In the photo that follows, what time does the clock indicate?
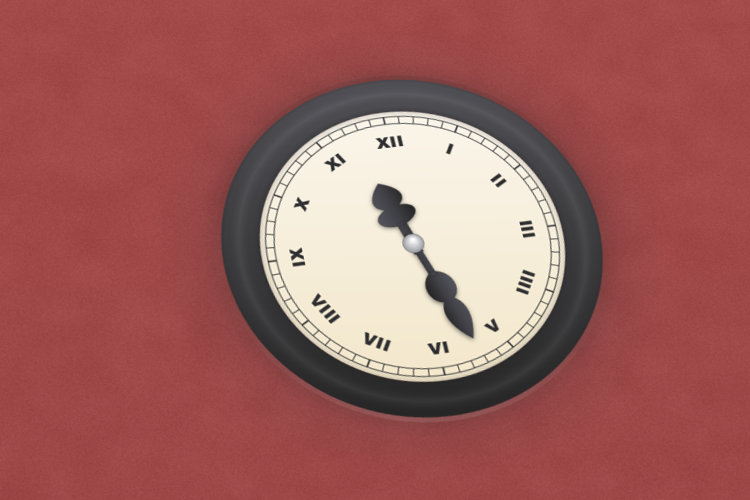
11:27
